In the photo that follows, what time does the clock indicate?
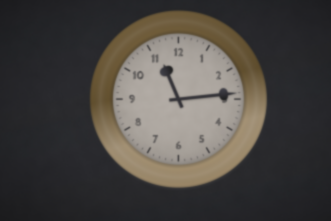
11:14
